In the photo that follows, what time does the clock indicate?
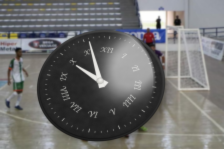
9:56
